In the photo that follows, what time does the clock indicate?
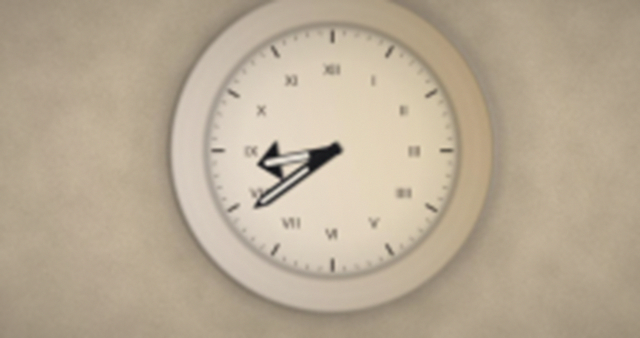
8:39
